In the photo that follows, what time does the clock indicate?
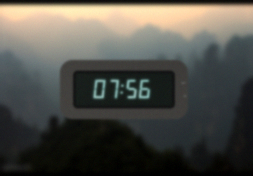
7:56
